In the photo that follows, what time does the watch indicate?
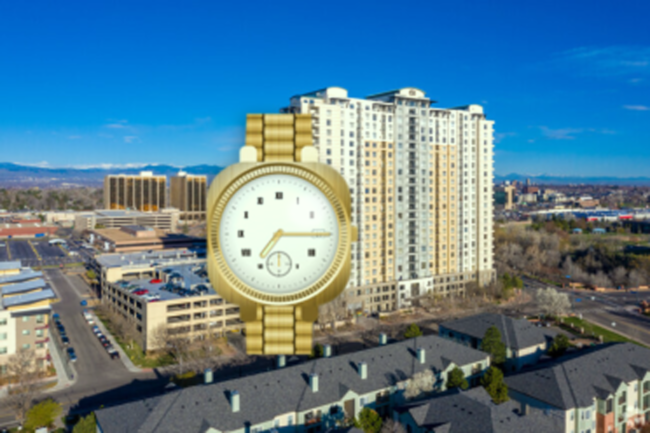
7:15
